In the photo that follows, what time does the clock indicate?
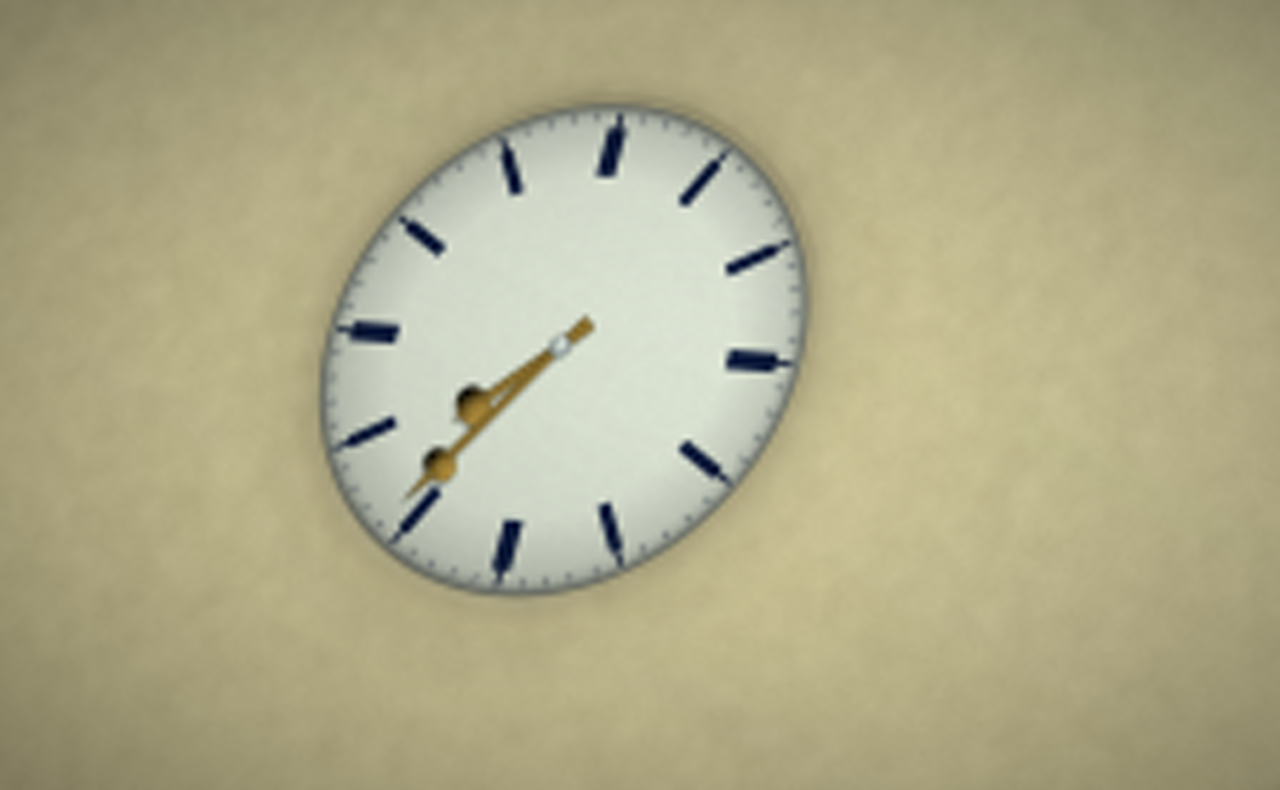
7:36
